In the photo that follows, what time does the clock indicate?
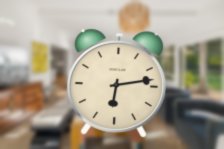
6:13
